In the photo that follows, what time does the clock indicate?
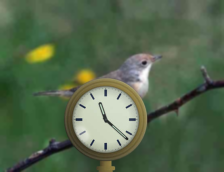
11:22
